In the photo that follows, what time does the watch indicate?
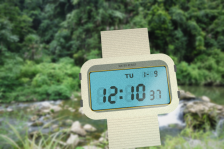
12:10:37
